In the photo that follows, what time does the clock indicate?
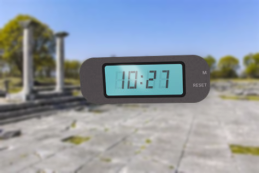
10:27
